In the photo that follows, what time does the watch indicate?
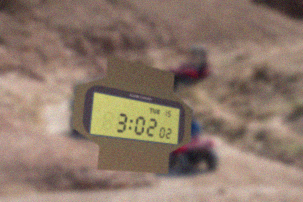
3:02:02
